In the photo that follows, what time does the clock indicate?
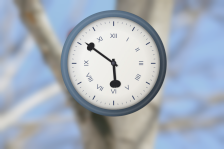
5:51
